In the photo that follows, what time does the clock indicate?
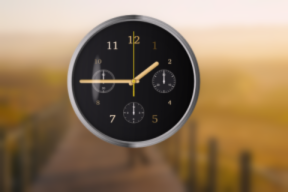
1:45
